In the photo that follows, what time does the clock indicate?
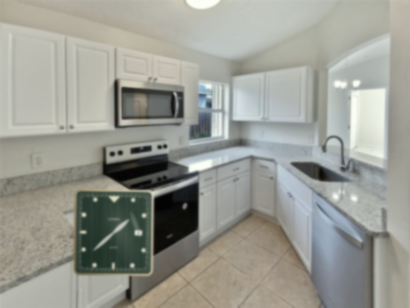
1:38
